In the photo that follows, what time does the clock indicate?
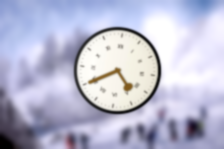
4:40
